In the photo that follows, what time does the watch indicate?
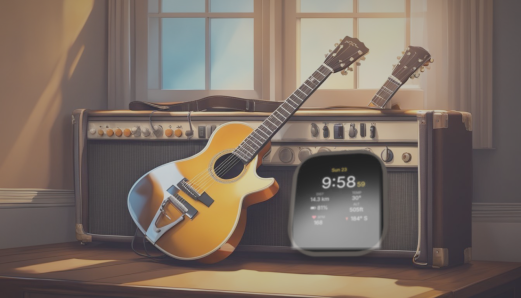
9:58
